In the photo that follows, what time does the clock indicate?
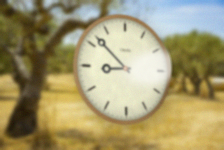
8:52
